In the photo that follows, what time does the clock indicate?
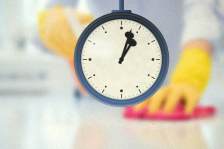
1:03
